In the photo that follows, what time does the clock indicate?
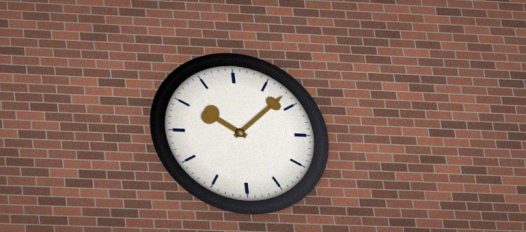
10:08
